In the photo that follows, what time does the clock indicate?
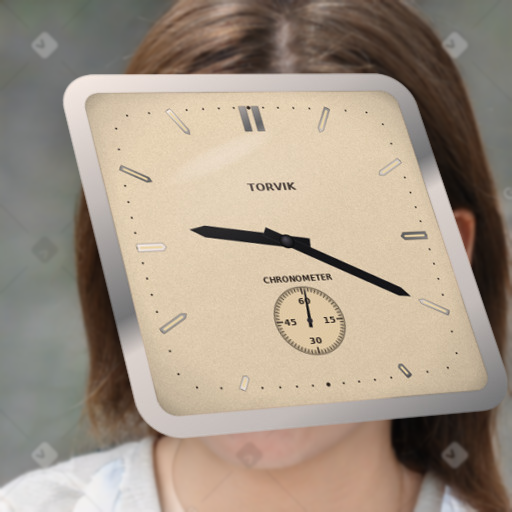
9:20:01
